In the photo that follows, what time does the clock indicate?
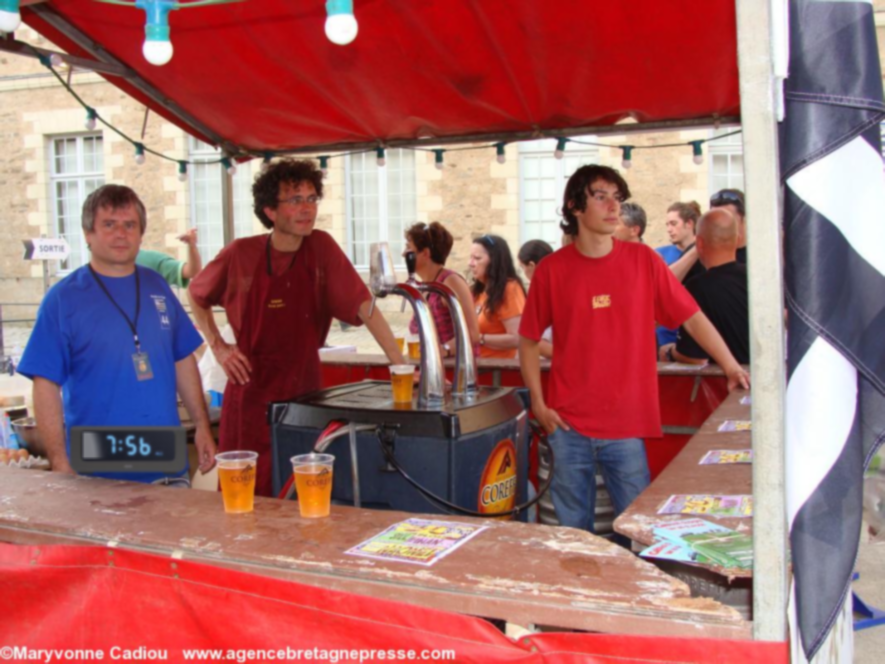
7:56
